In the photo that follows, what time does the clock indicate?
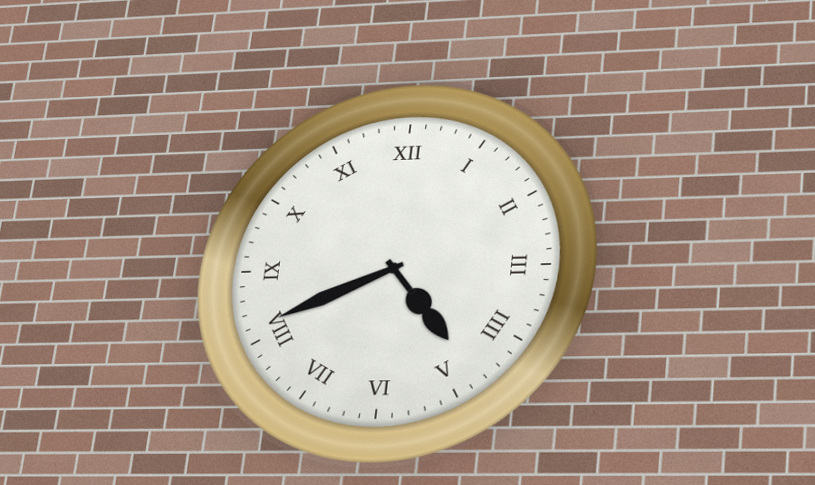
4:41
